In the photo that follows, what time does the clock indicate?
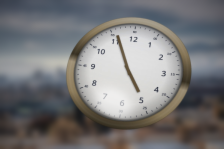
4:56
